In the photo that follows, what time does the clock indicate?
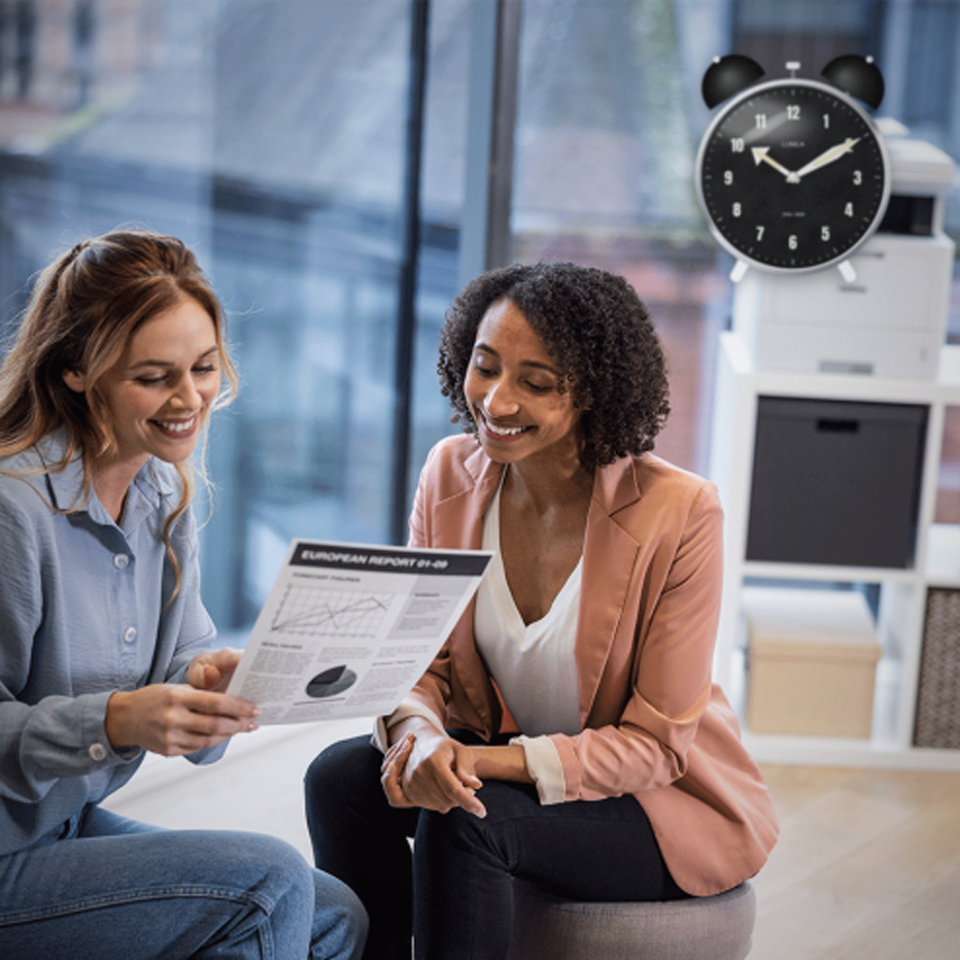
10:10
